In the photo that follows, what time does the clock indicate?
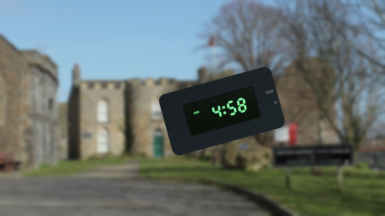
4:58
